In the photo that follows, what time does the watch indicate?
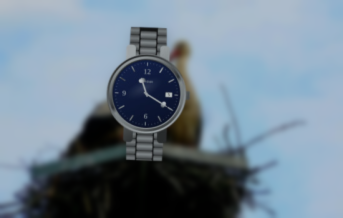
11:20
